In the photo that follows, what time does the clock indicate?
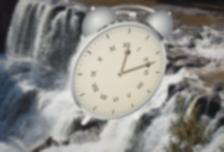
12:12
